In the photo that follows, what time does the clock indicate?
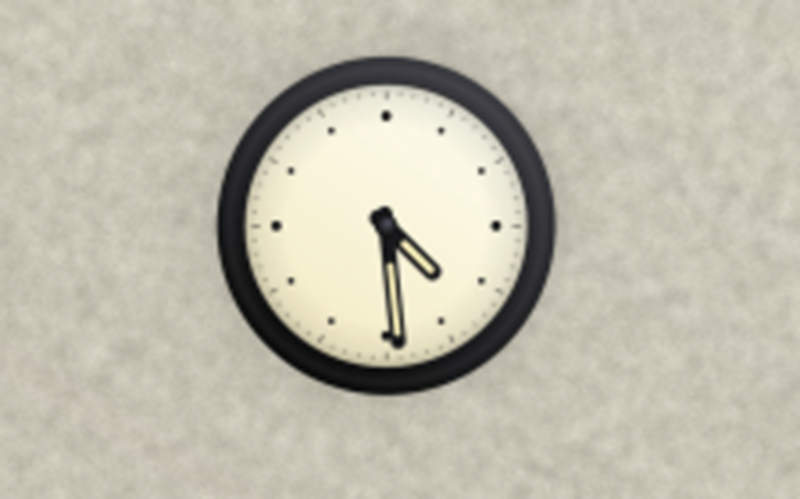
4:29
